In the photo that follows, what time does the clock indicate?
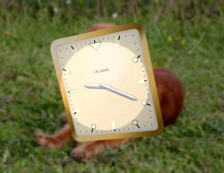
9:20
